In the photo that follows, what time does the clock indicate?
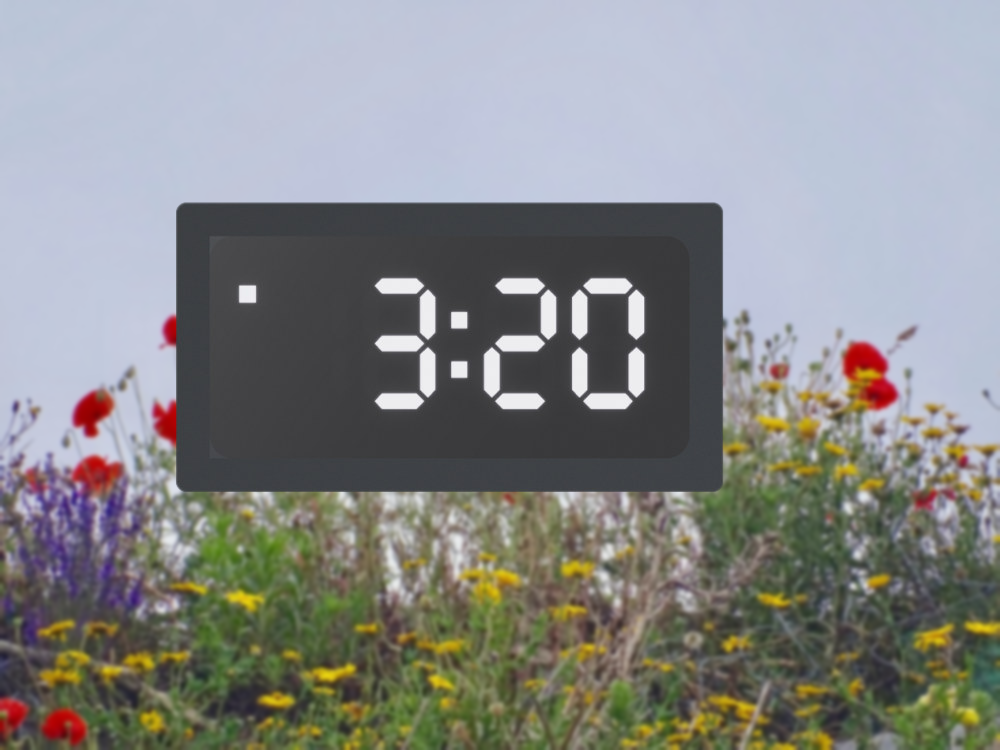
3:20
